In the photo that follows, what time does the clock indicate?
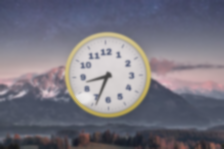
8:34
